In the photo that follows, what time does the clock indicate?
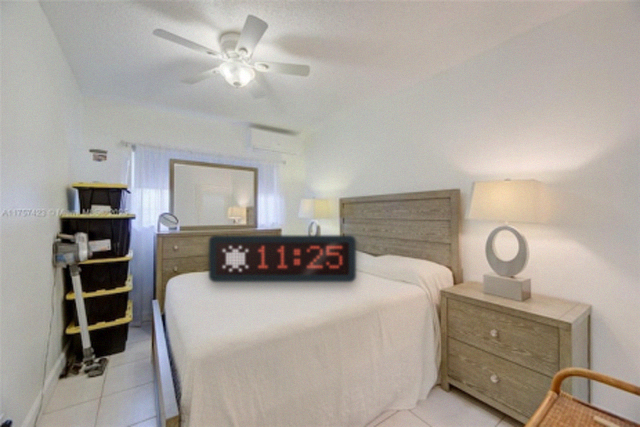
11:25
